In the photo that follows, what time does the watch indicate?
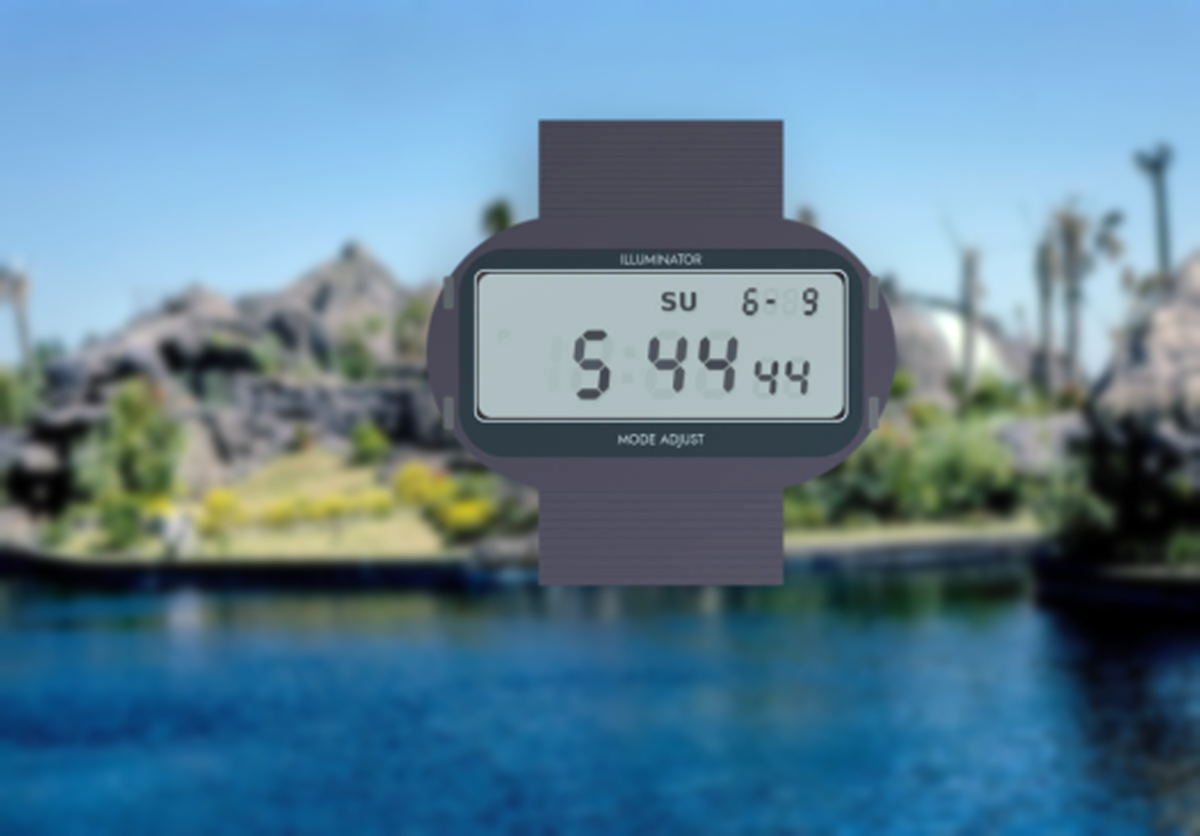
5:44:44
